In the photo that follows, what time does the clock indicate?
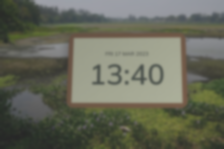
13:40
